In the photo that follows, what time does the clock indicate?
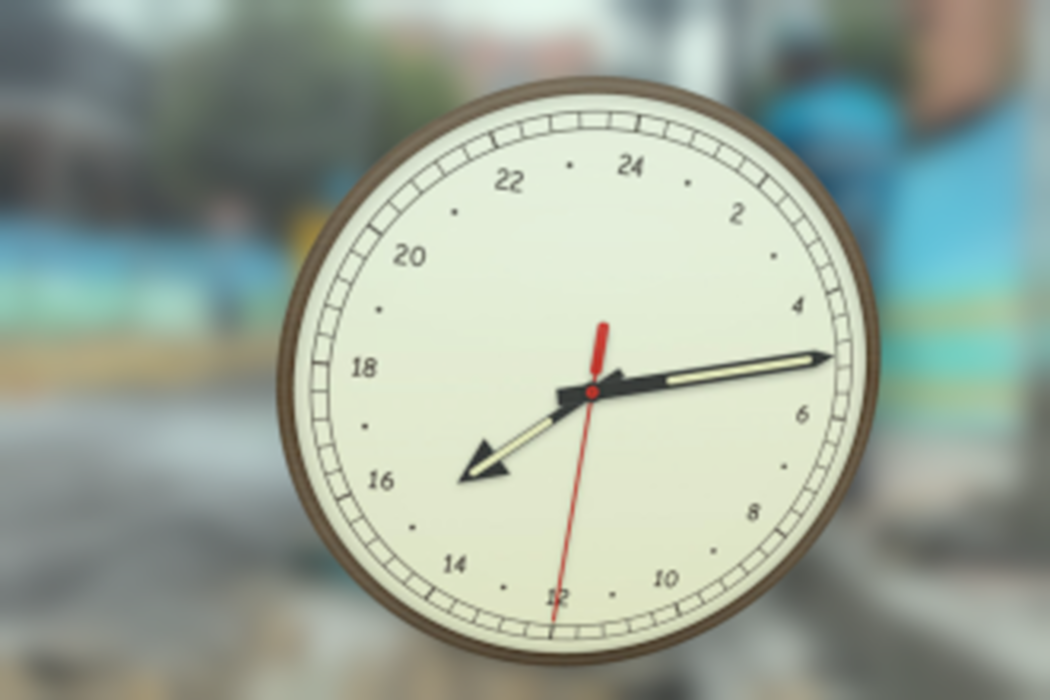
15:12:30
